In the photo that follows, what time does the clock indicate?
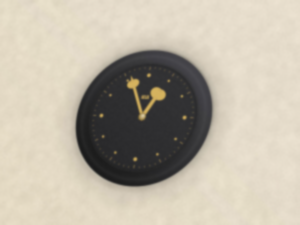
12:56
